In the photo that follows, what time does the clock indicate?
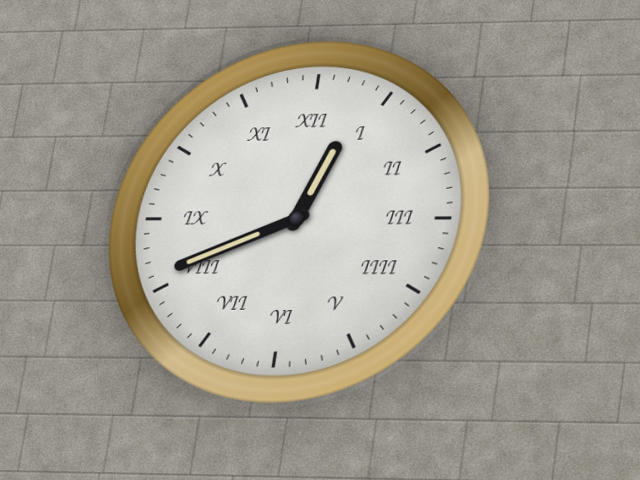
12:41
